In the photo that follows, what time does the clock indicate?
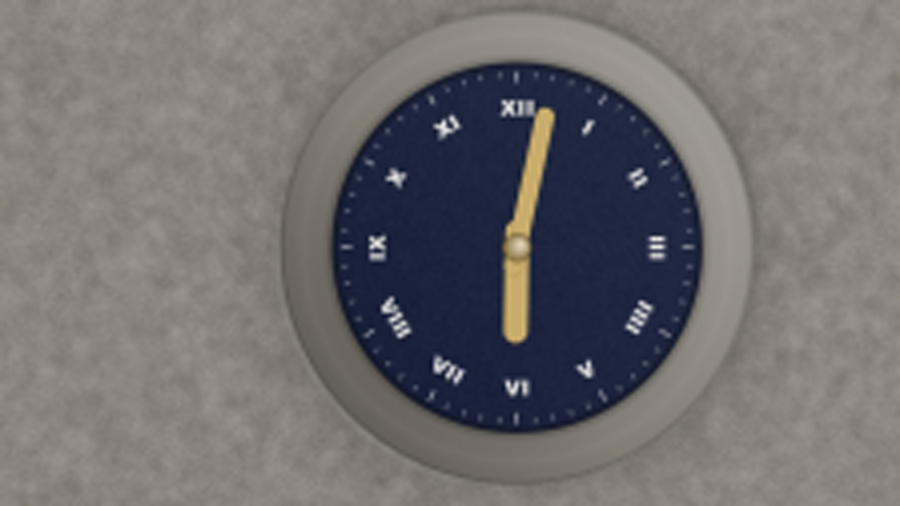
6:02
